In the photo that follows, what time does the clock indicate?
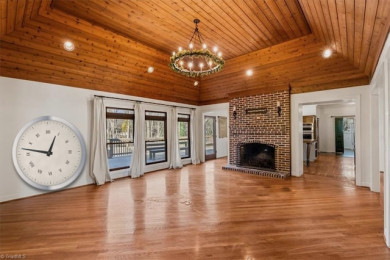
12:47
